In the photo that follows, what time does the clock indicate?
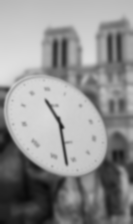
11:32
